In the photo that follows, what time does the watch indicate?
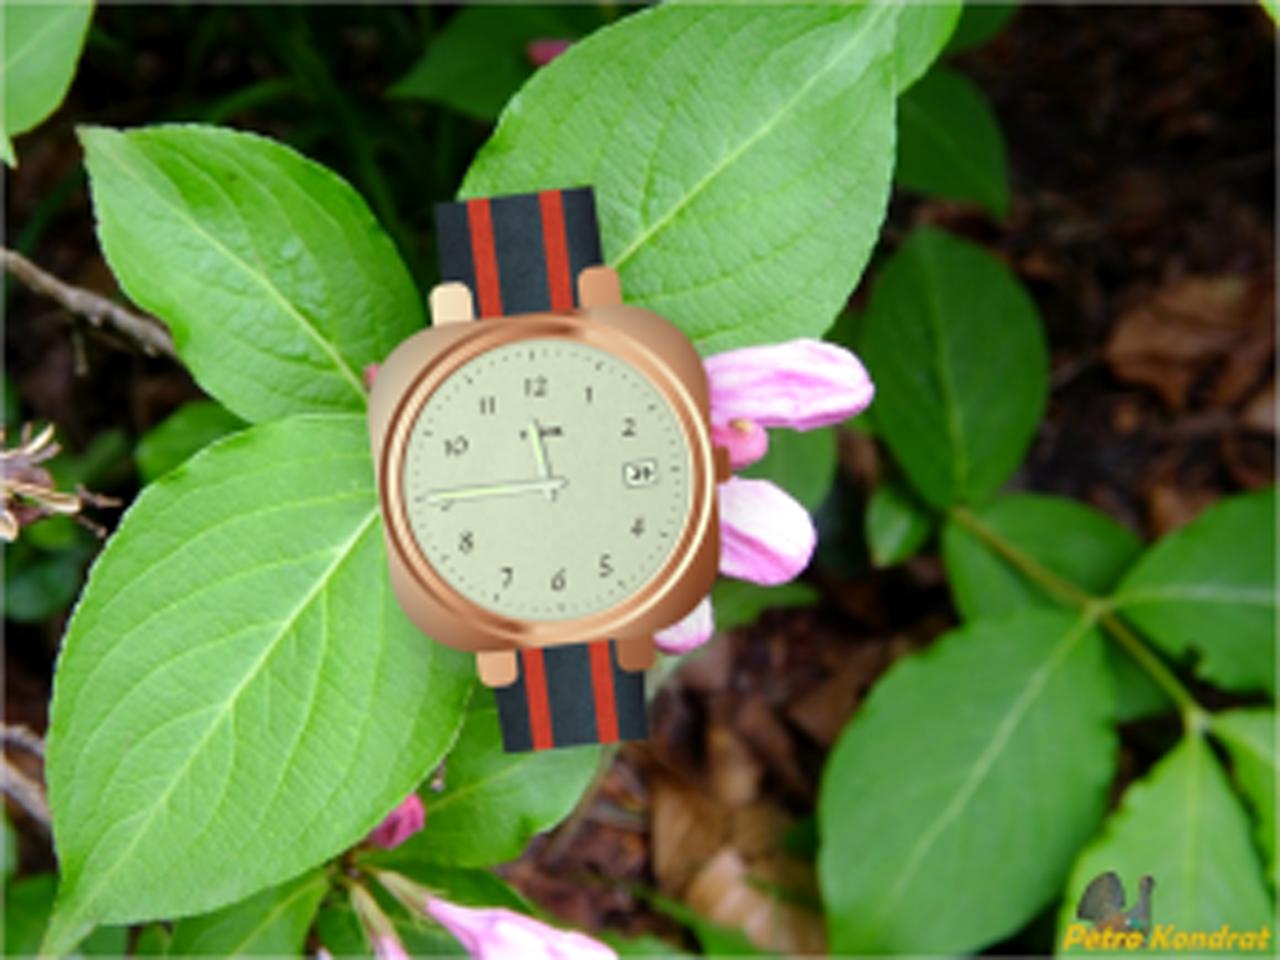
11:45
